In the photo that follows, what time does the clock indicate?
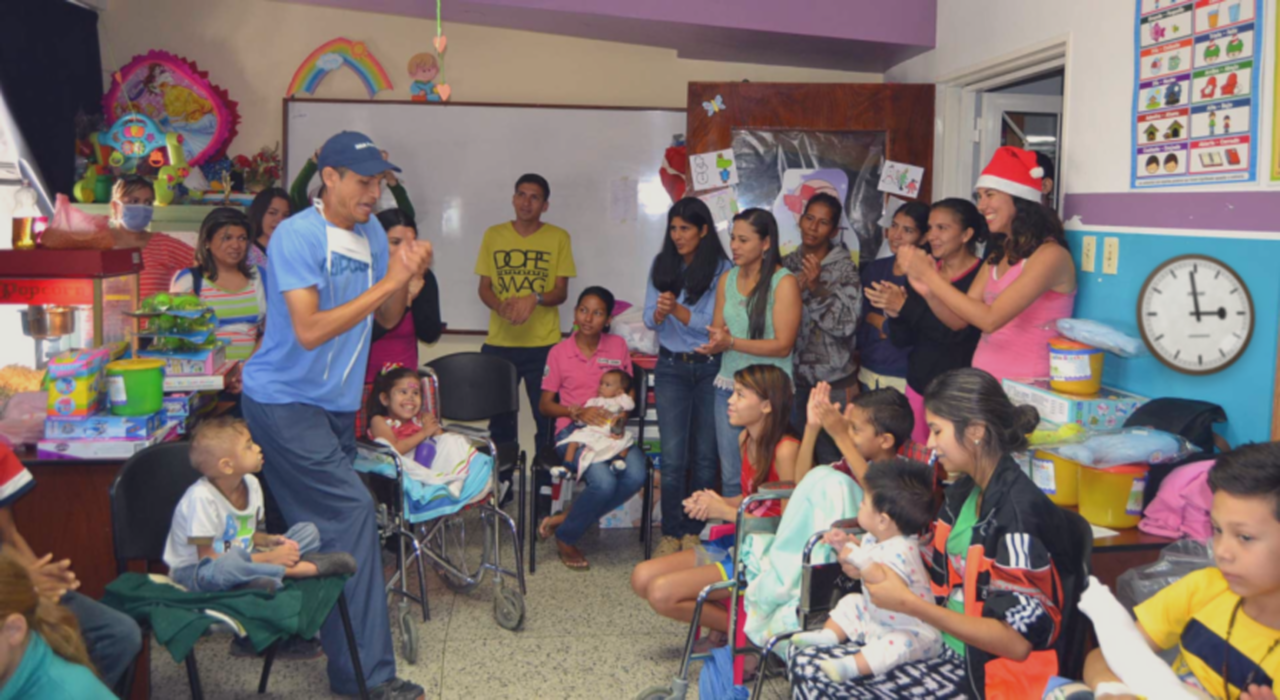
2:59
